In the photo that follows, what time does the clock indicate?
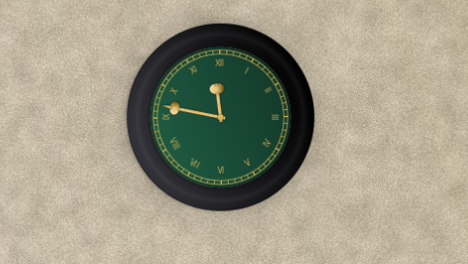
11:47
